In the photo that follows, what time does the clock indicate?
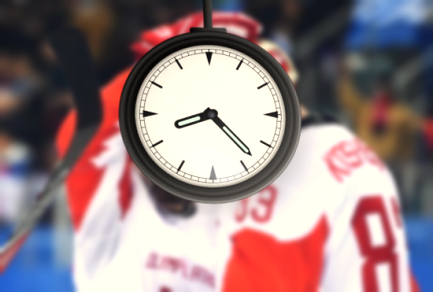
8:23
